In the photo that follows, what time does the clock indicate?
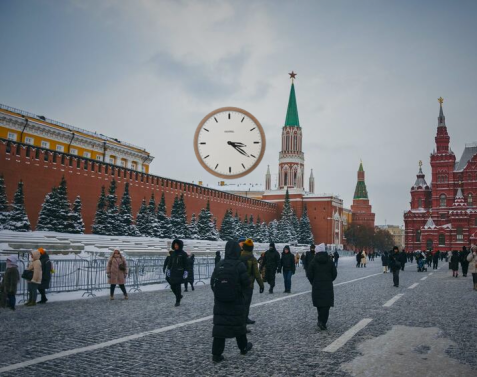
3:21
